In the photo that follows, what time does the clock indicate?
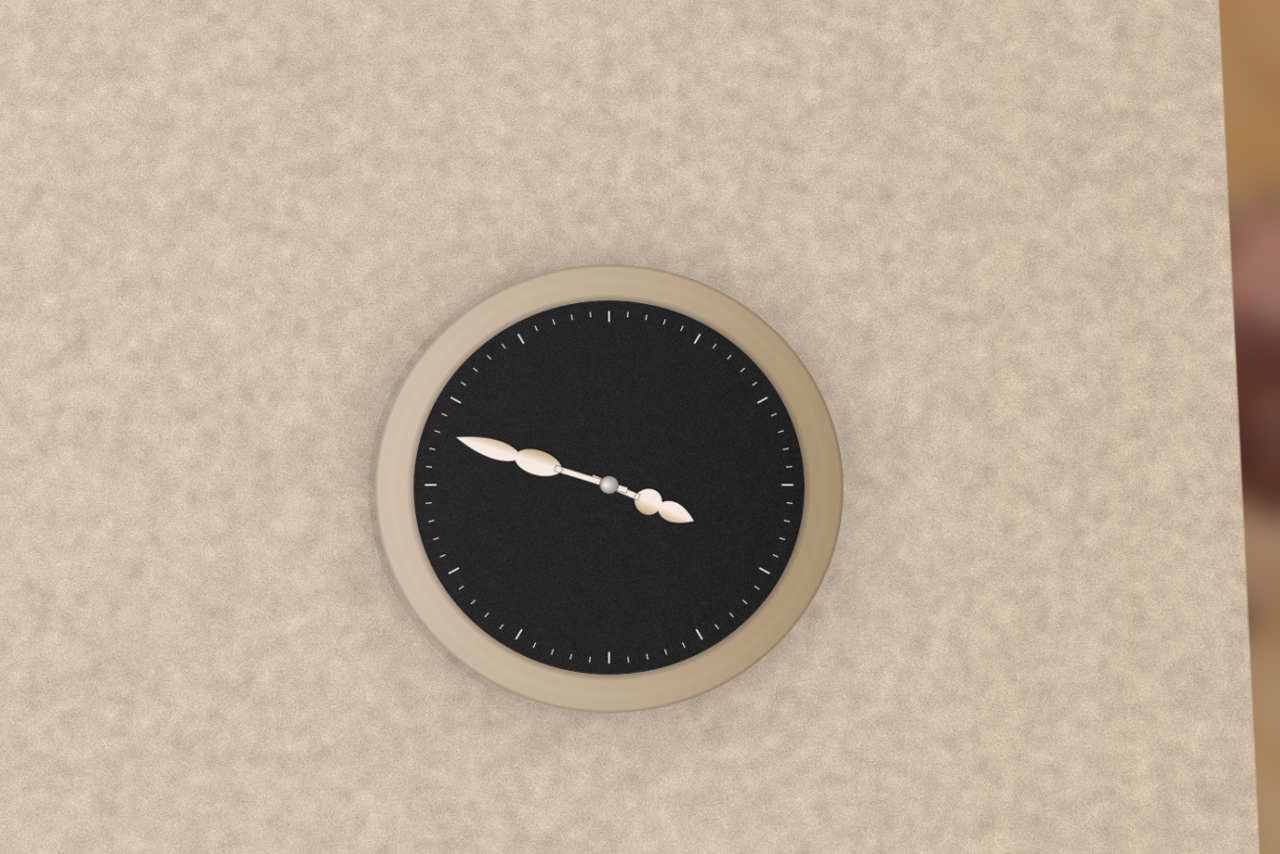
3:48
